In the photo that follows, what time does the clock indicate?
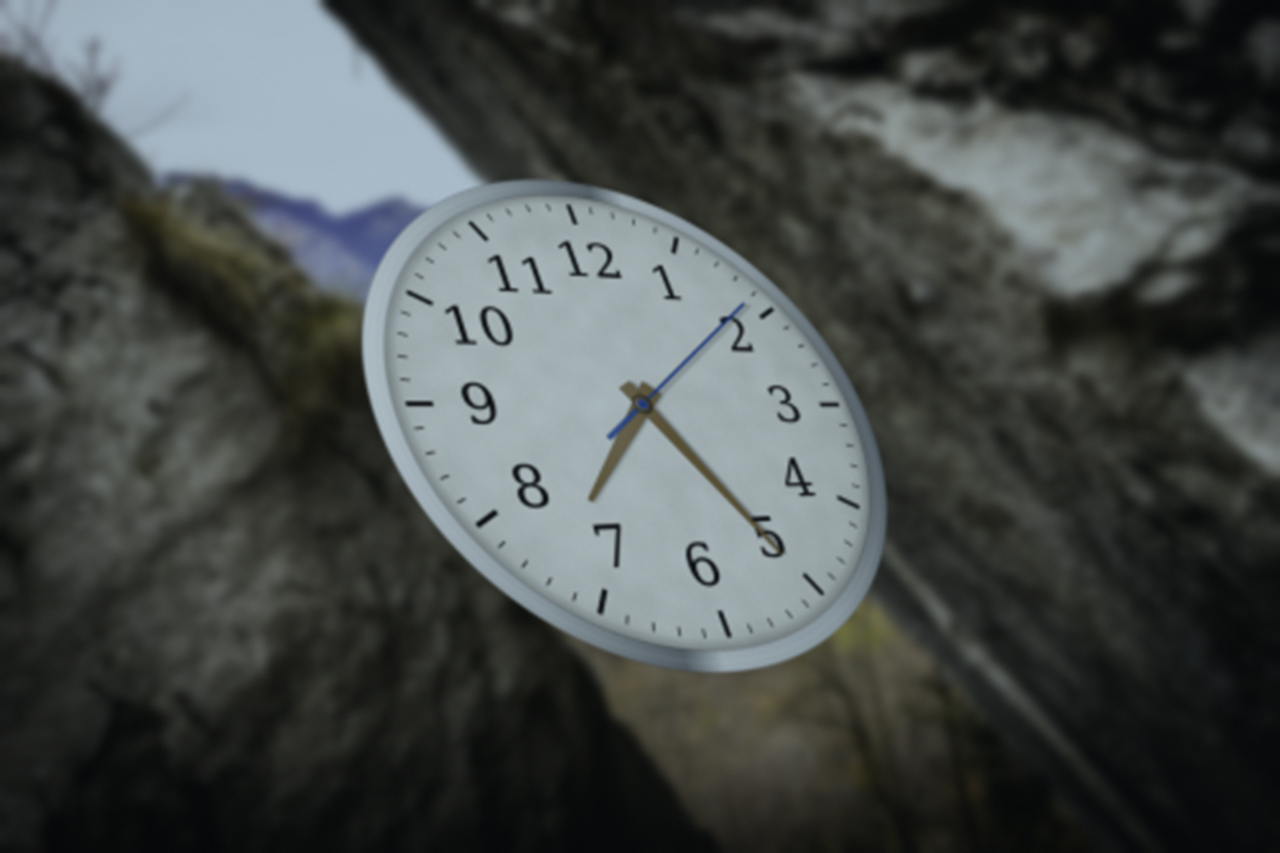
7:25:09
